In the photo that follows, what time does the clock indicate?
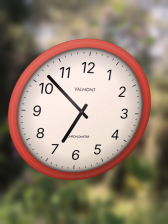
6:52
